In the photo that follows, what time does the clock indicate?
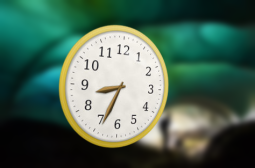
8:34
